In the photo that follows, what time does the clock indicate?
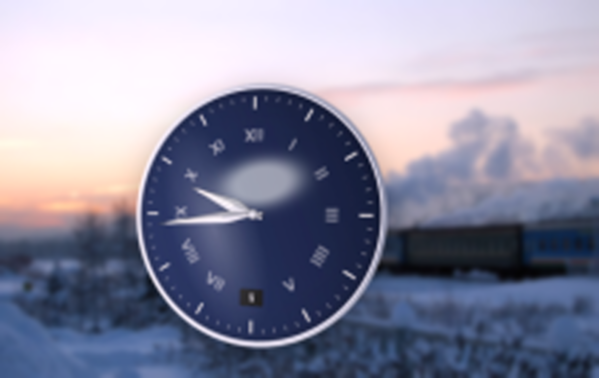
9:44
